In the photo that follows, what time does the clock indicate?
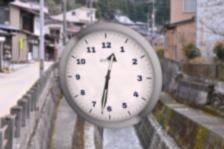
12:32
